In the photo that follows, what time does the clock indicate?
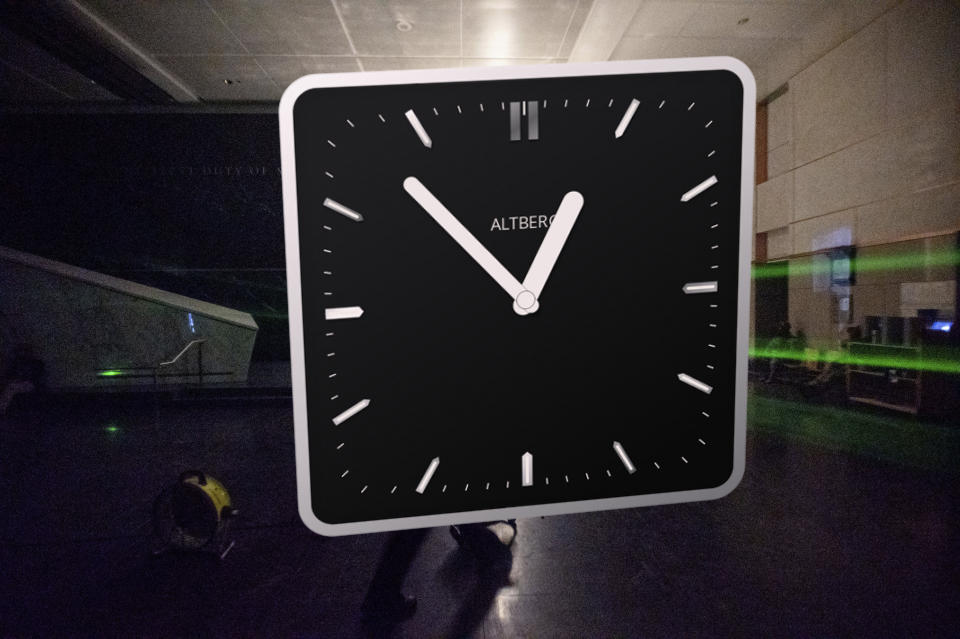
12:53
